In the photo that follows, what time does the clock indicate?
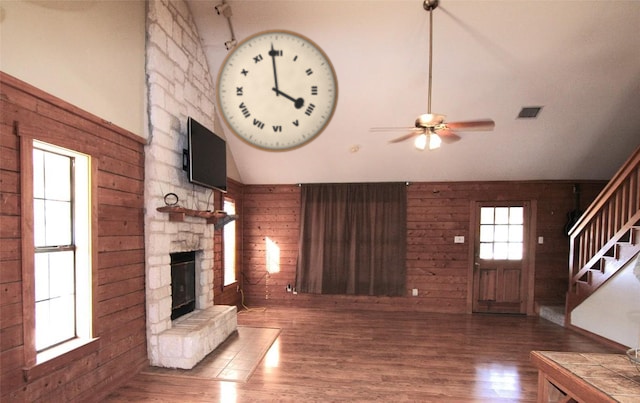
3:59
